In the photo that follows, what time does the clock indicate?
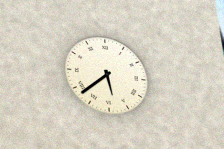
5:38
